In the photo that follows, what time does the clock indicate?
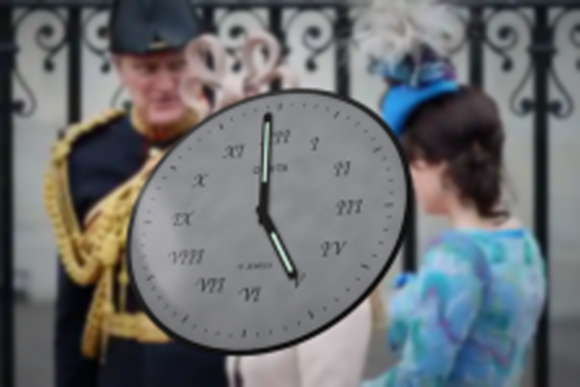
4:59
